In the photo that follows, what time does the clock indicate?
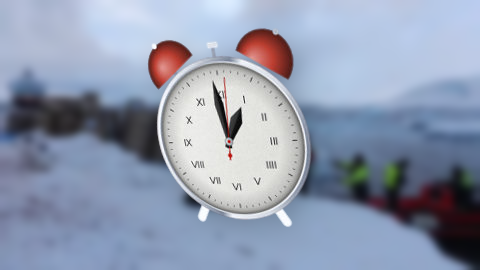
12:59:01
